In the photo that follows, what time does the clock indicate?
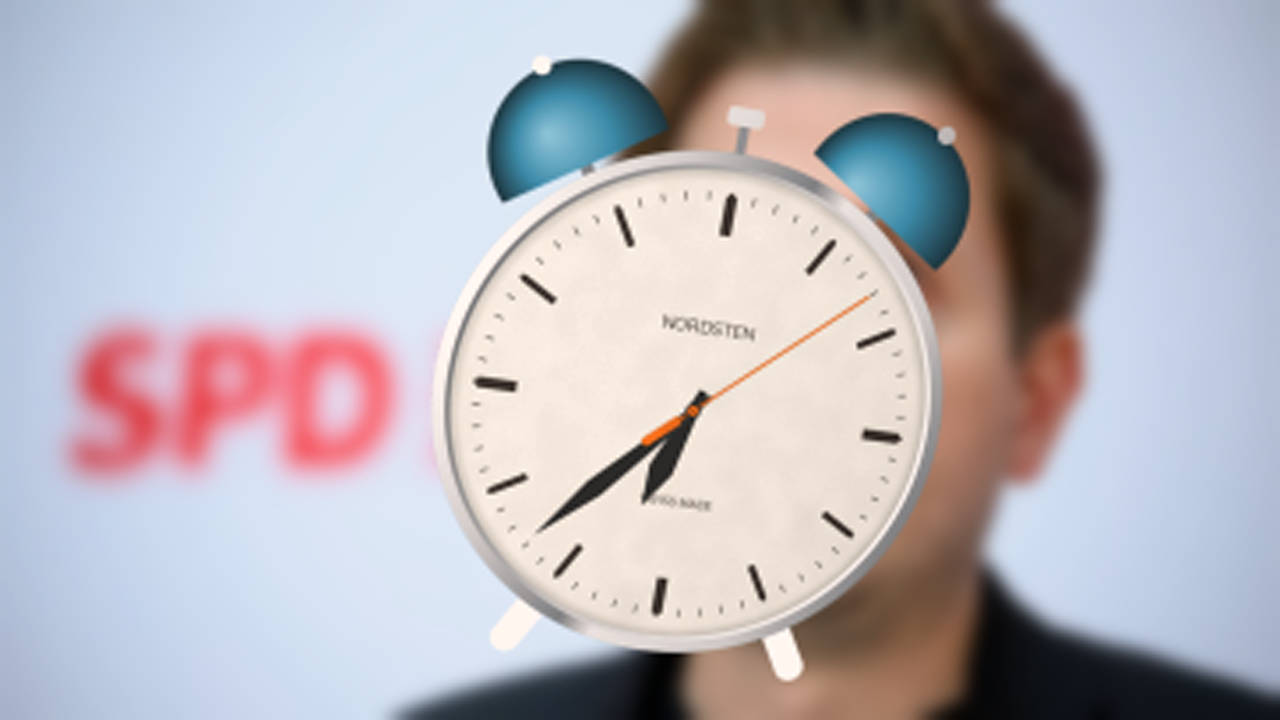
6:37:08
